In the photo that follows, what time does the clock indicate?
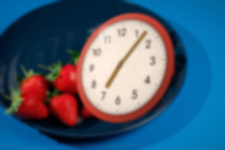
7:07
